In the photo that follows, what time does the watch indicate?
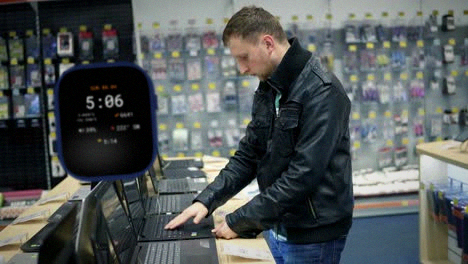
5:06
